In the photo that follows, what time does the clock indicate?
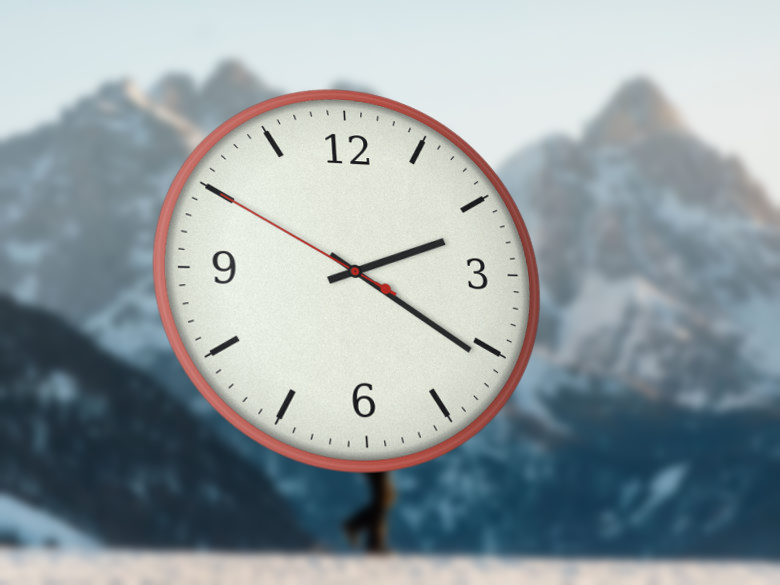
2:20:50
